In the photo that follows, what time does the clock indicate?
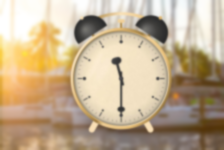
11:30
